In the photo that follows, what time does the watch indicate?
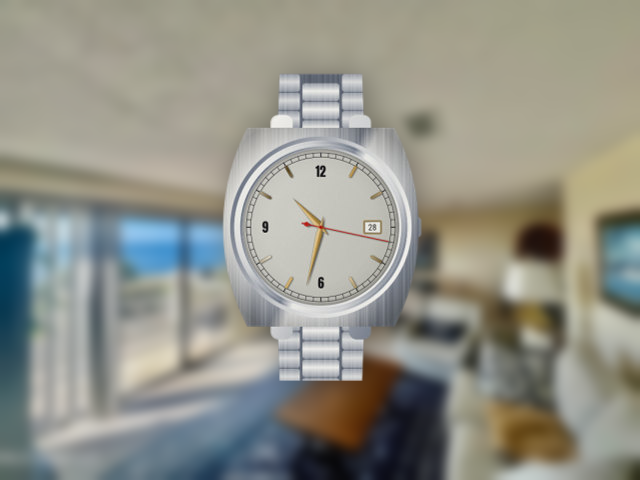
10:32:17
